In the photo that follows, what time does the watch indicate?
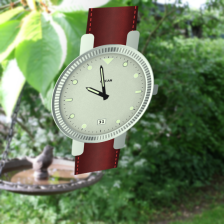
9:58
